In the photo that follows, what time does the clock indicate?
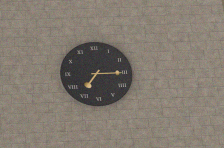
7:15
